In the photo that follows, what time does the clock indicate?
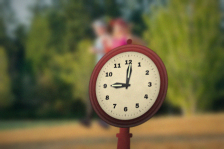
9:01
